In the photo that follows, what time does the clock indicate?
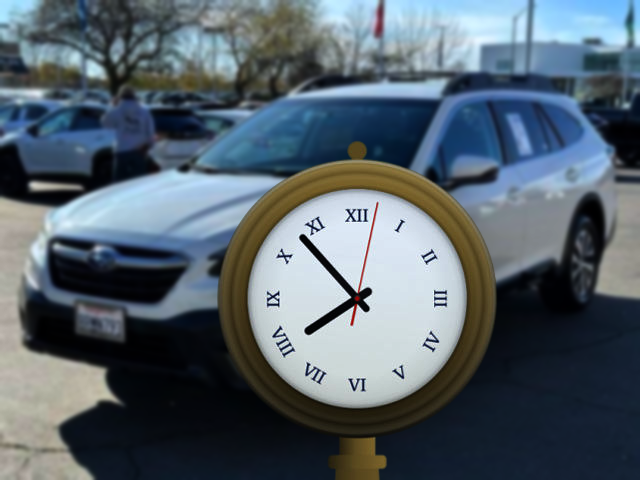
7:53:02
